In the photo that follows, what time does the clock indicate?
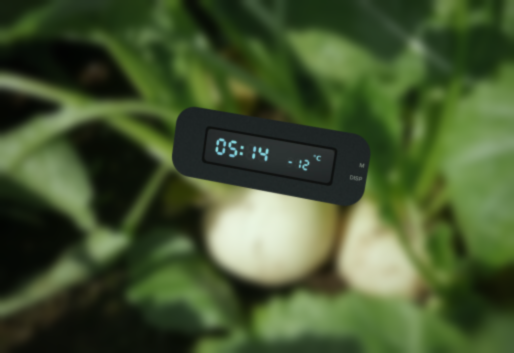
5:14
